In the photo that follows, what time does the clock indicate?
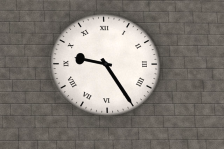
9:25
